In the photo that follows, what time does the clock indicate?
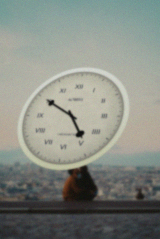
4:50
